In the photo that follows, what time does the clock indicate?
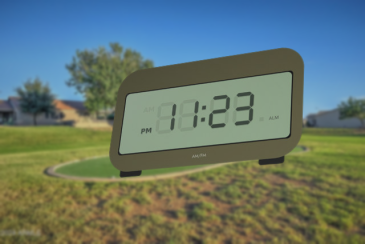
11:23
